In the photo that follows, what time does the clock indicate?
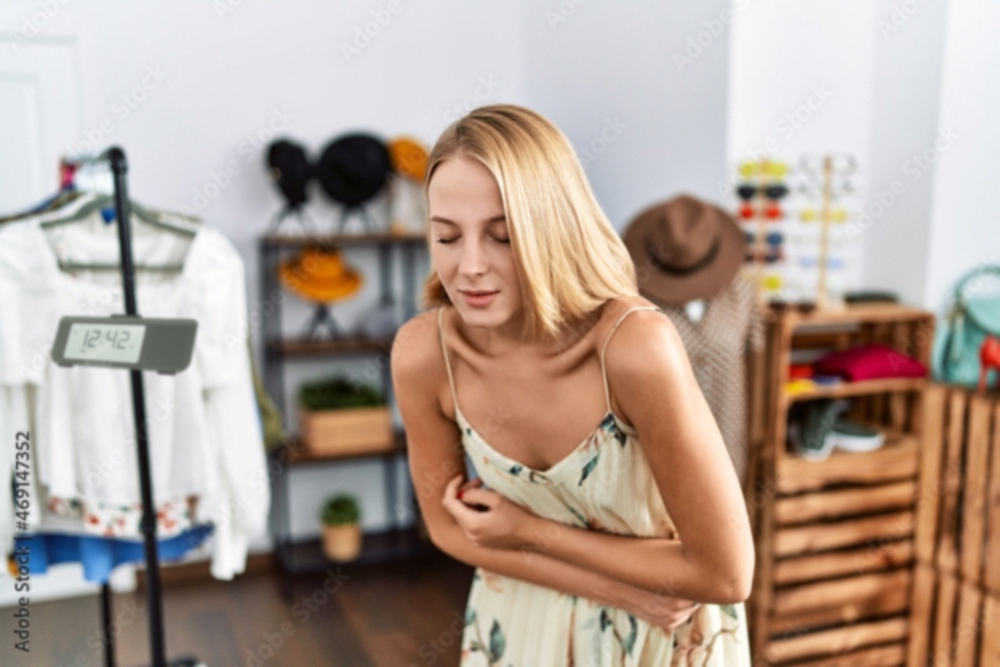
12:42
